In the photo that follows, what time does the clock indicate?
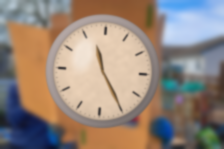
11:25
